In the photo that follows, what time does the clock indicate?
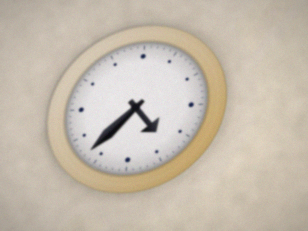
4:37
